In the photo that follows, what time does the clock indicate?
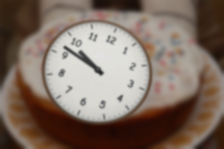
9:47
